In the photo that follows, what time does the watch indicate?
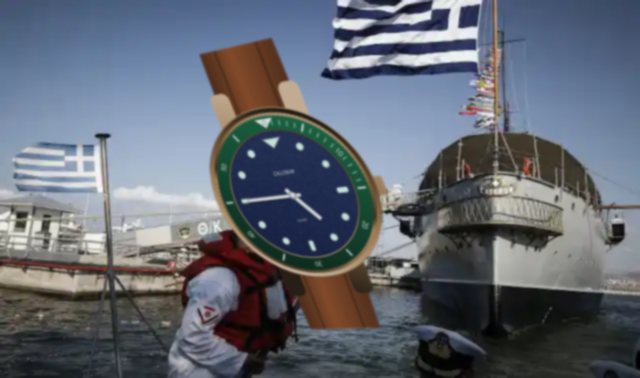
4:45
